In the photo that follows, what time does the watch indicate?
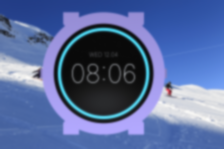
8:06
